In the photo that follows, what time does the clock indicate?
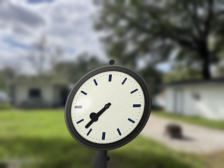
7:37
